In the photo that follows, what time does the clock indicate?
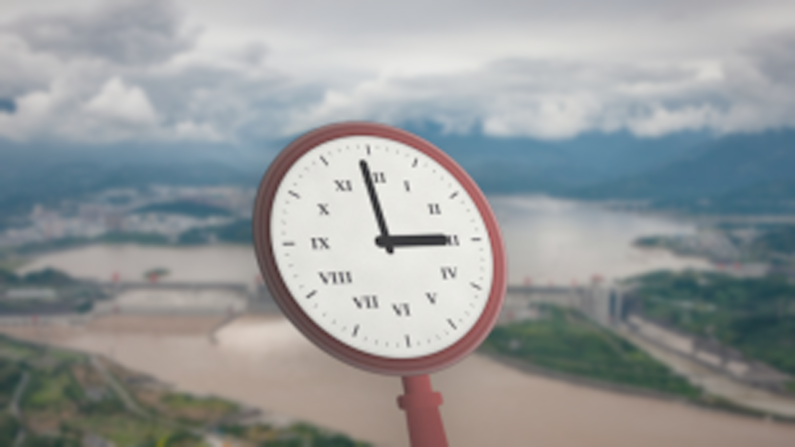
2:59
